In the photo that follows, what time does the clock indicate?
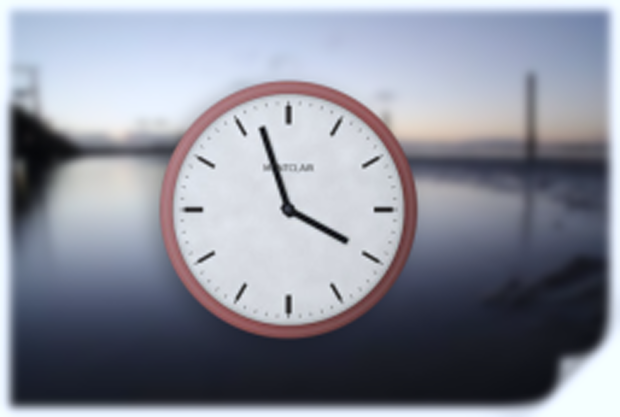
3:57
